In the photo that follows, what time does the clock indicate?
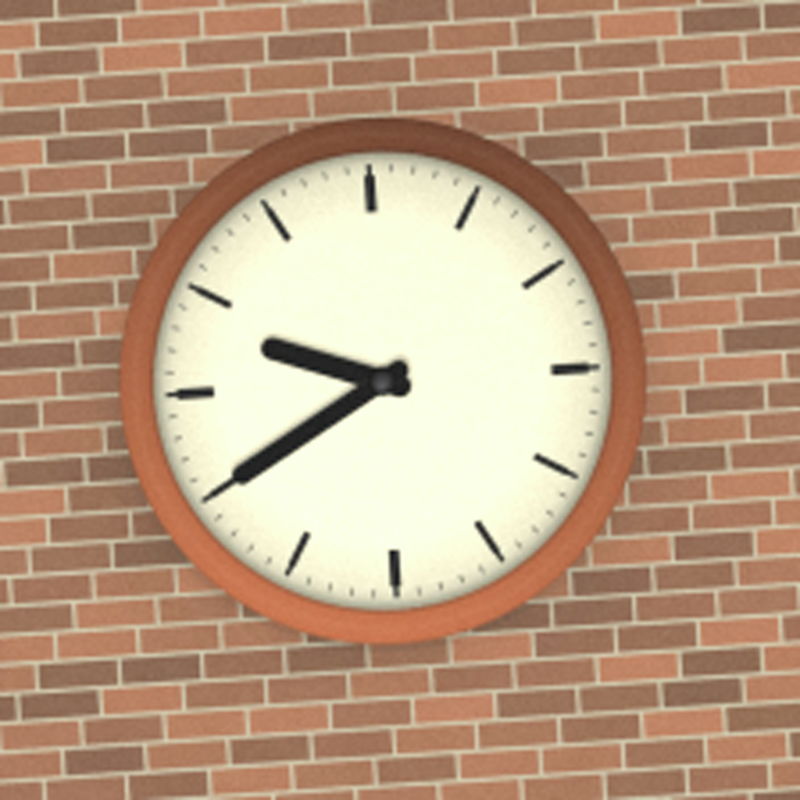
9:40
